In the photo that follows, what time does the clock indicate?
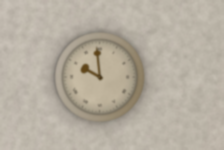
9:59
